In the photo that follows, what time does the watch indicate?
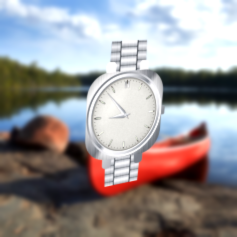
8:53
